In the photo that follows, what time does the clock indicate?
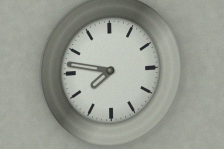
7:47
